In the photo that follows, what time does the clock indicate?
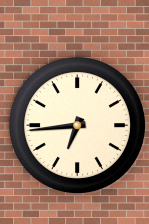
6:44
